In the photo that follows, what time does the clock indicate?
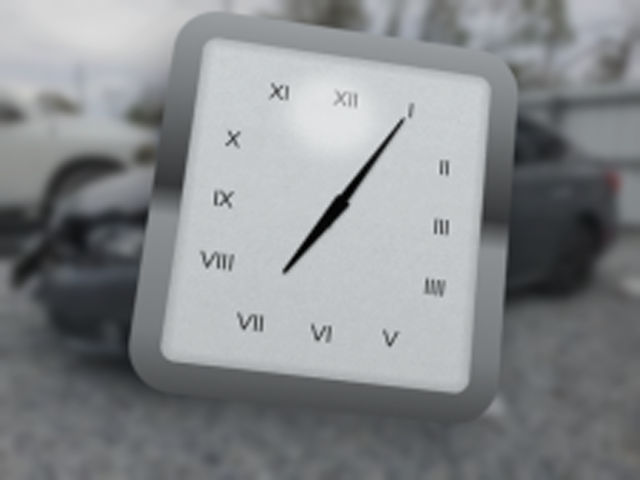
7:05
